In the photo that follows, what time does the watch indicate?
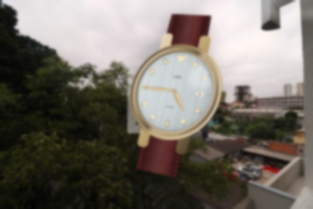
4:45
